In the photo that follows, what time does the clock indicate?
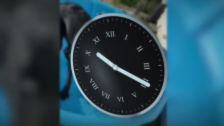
10:20
